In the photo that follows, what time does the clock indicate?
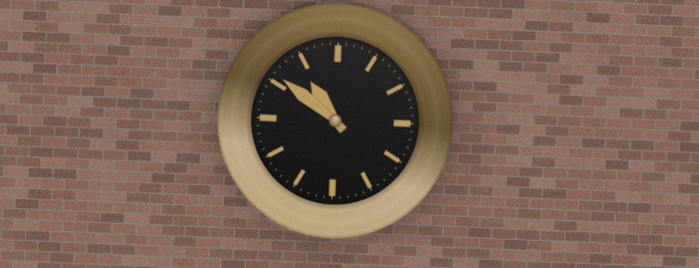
10:51
